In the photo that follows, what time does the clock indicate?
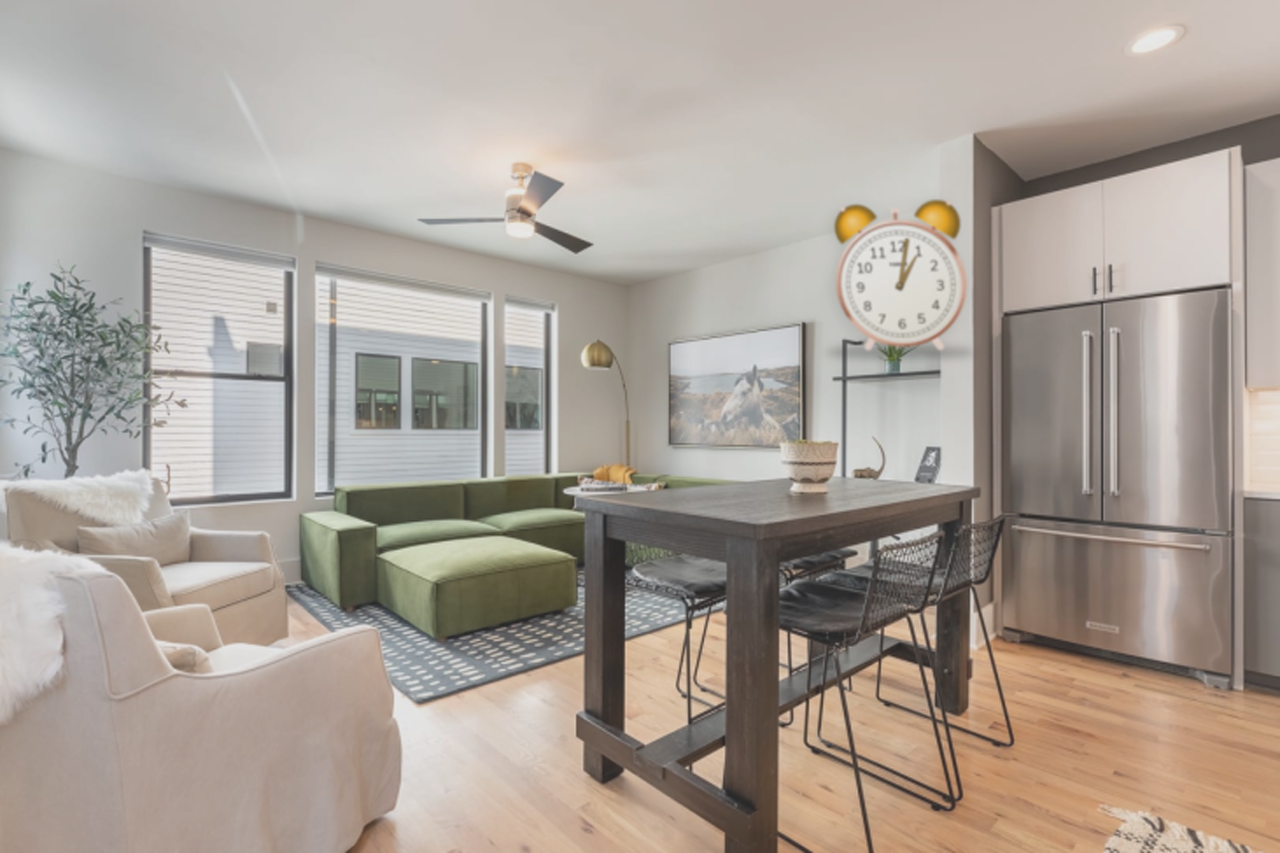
1:02
